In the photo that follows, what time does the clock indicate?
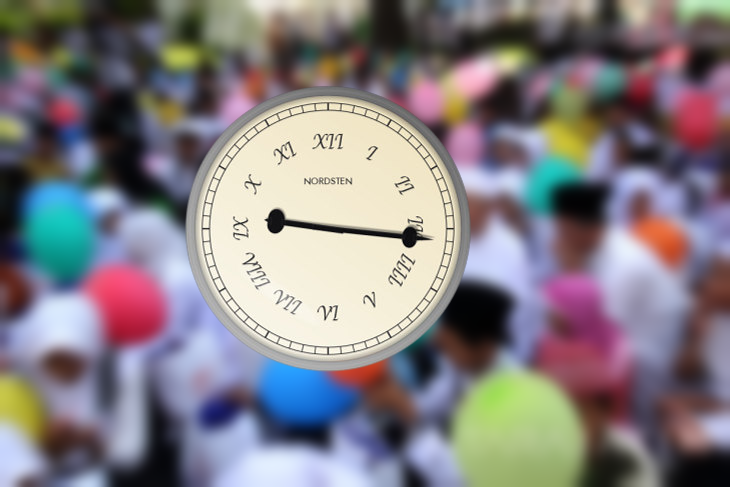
9:16
